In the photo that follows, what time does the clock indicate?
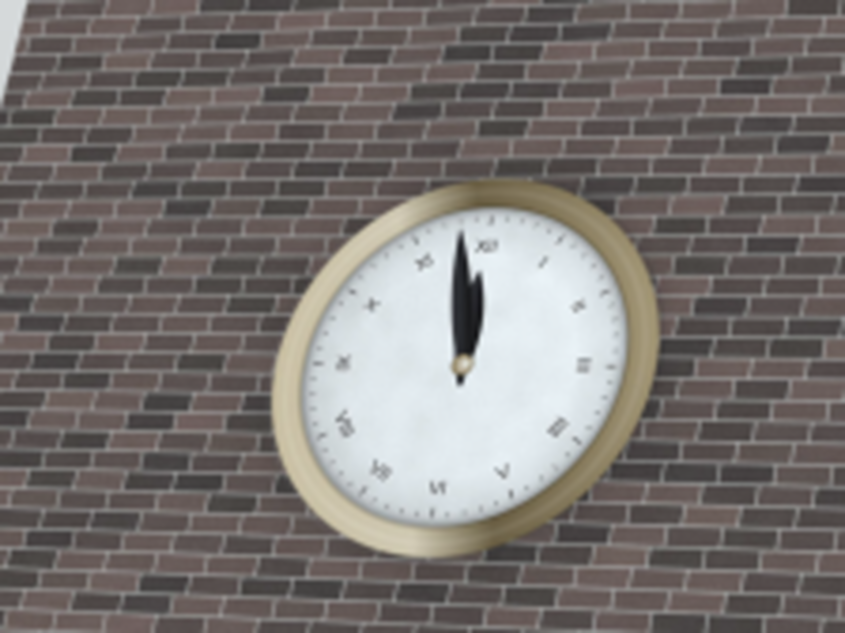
11:58
